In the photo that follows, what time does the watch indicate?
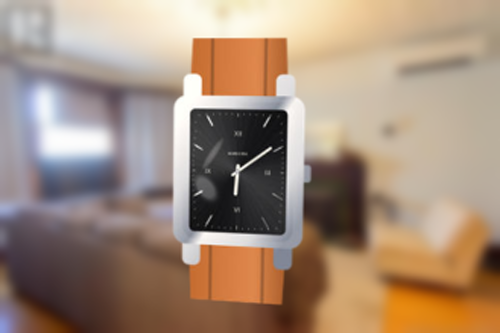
6:09
